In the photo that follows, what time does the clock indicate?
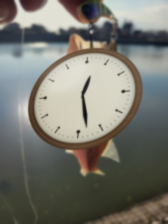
12:28
